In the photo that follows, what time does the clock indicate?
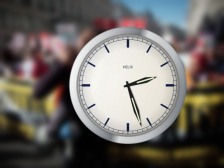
2:27
